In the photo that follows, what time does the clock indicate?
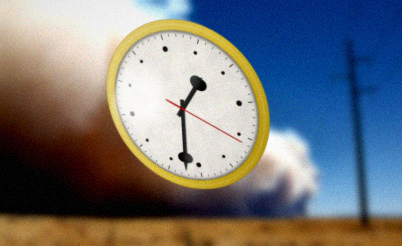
1:32:21
